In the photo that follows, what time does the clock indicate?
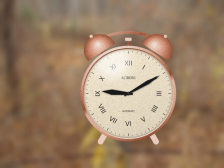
9:10
